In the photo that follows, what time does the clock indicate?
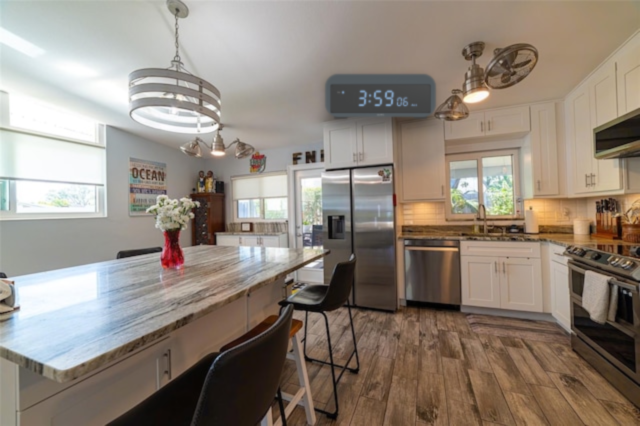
3:59
